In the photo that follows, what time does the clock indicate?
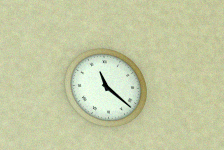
11:22
